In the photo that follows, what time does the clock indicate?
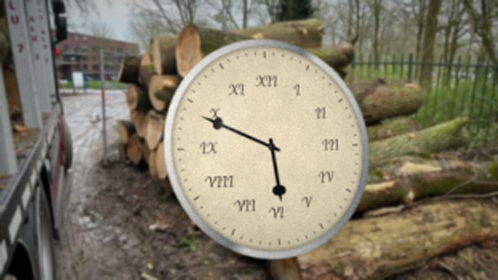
5:49
